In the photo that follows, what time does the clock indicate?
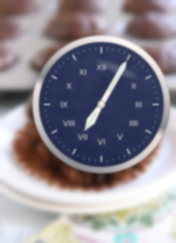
7:05
